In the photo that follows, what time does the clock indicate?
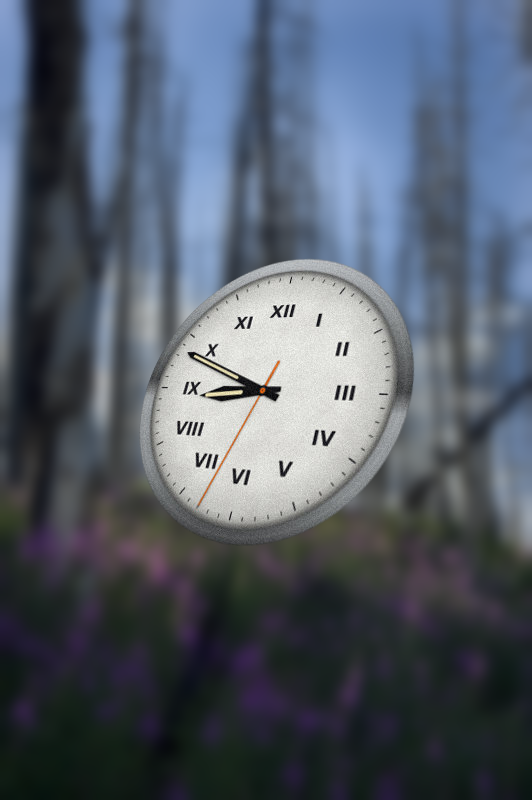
8:48:33
